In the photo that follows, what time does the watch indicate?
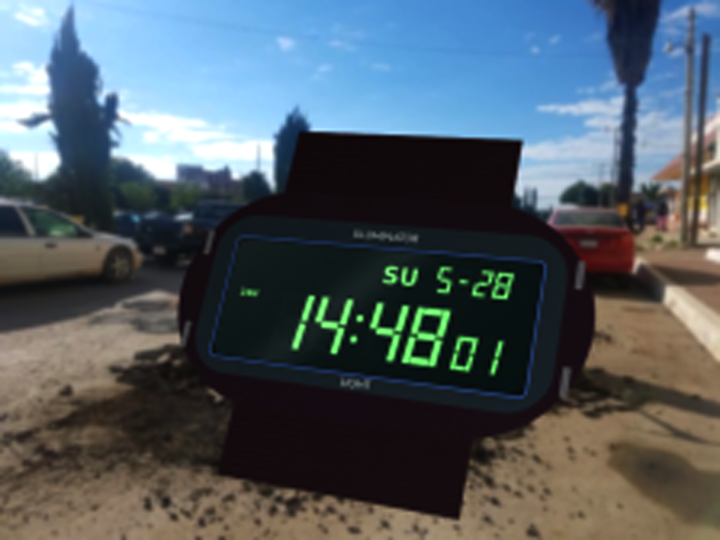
14:48:01
